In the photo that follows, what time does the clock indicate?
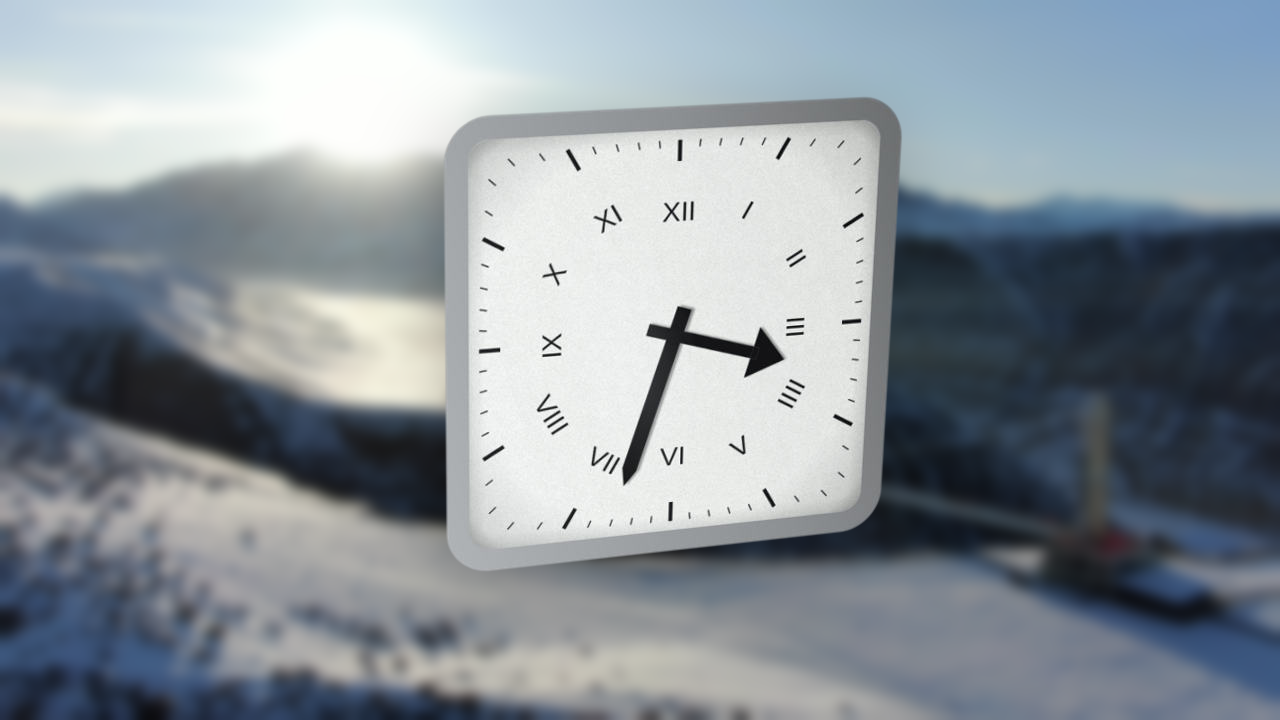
3:33
